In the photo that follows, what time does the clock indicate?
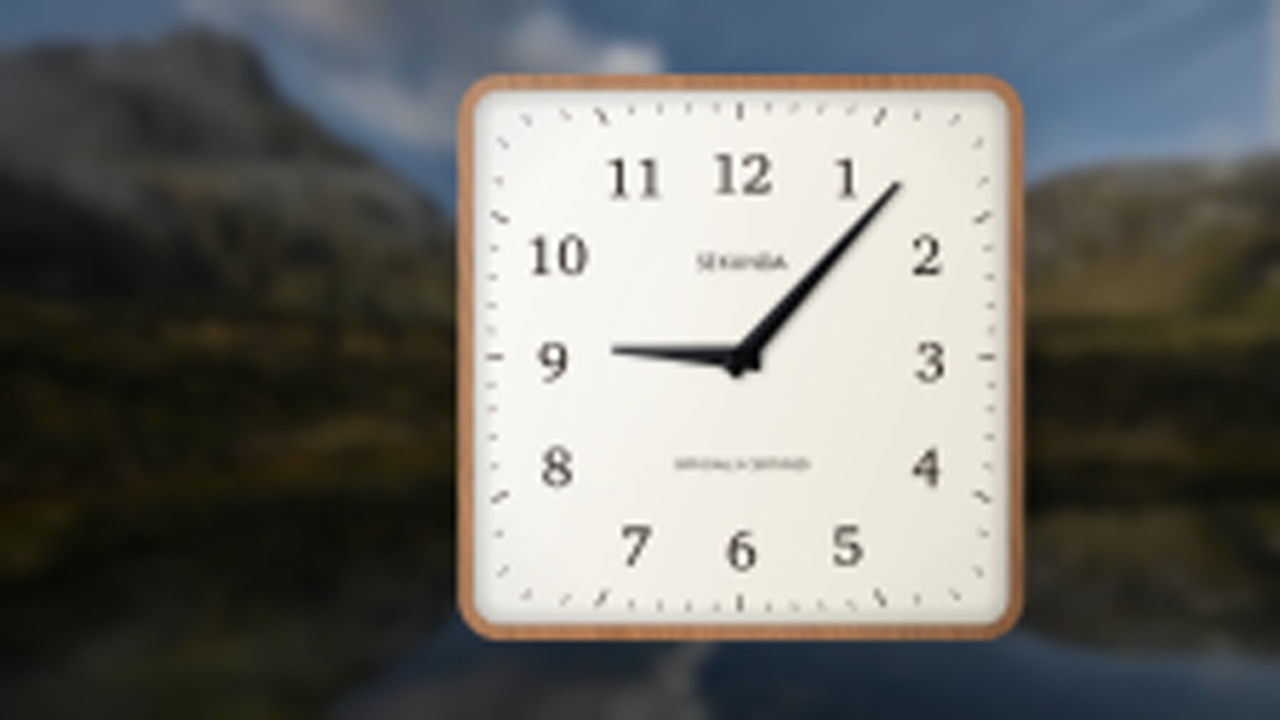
9:07
